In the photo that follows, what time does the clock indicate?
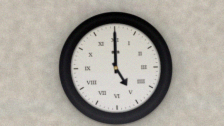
5:00
